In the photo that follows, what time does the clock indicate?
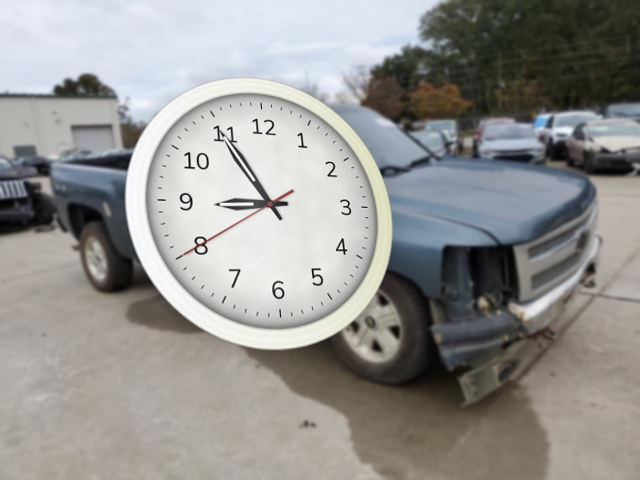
8:54:40
